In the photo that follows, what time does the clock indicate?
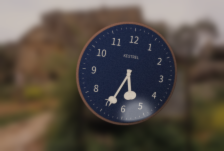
5:34
